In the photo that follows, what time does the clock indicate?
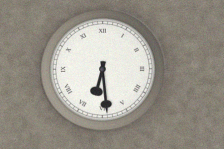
6:29
